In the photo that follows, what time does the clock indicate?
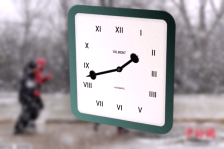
1:42
